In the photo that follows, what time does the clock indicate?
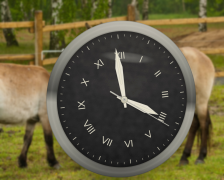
3:59:21
